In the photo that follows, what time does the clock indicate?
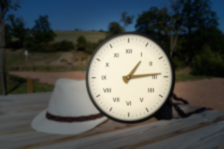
1:14
